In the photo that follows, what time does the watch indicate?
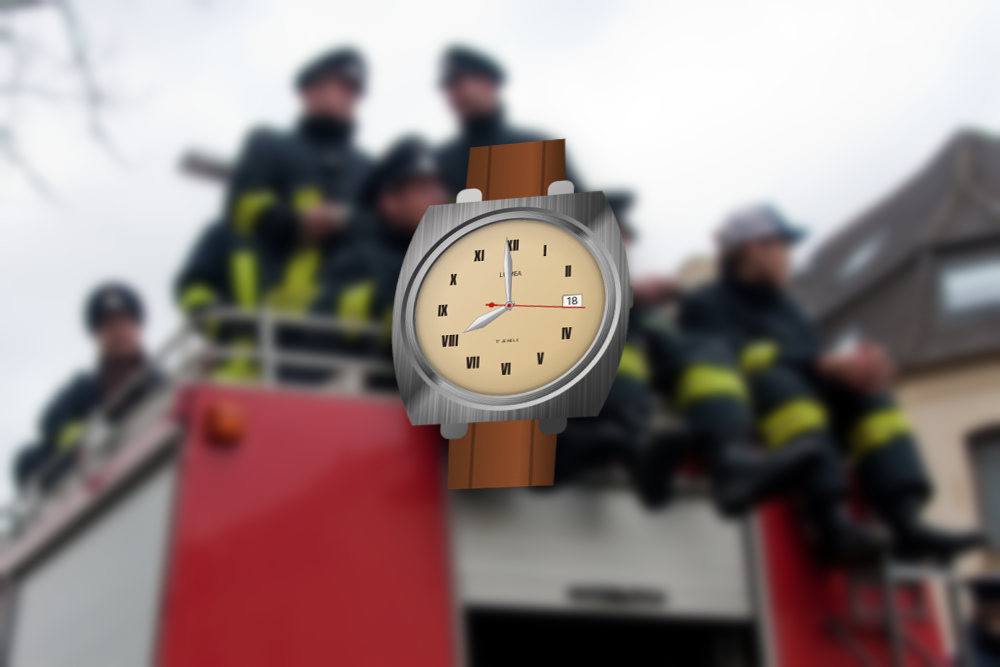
7:59:16
